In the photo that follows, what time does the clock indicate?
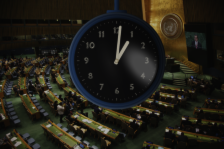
1:01
